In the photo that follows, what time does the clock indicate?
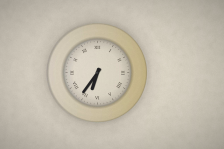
6:36
